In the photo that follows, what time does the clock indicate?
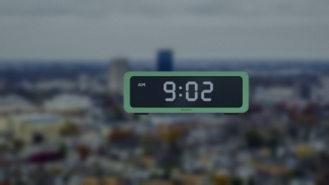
9:02
